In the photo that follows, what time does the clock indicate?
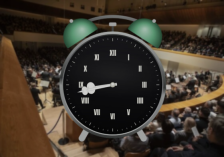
8:43
